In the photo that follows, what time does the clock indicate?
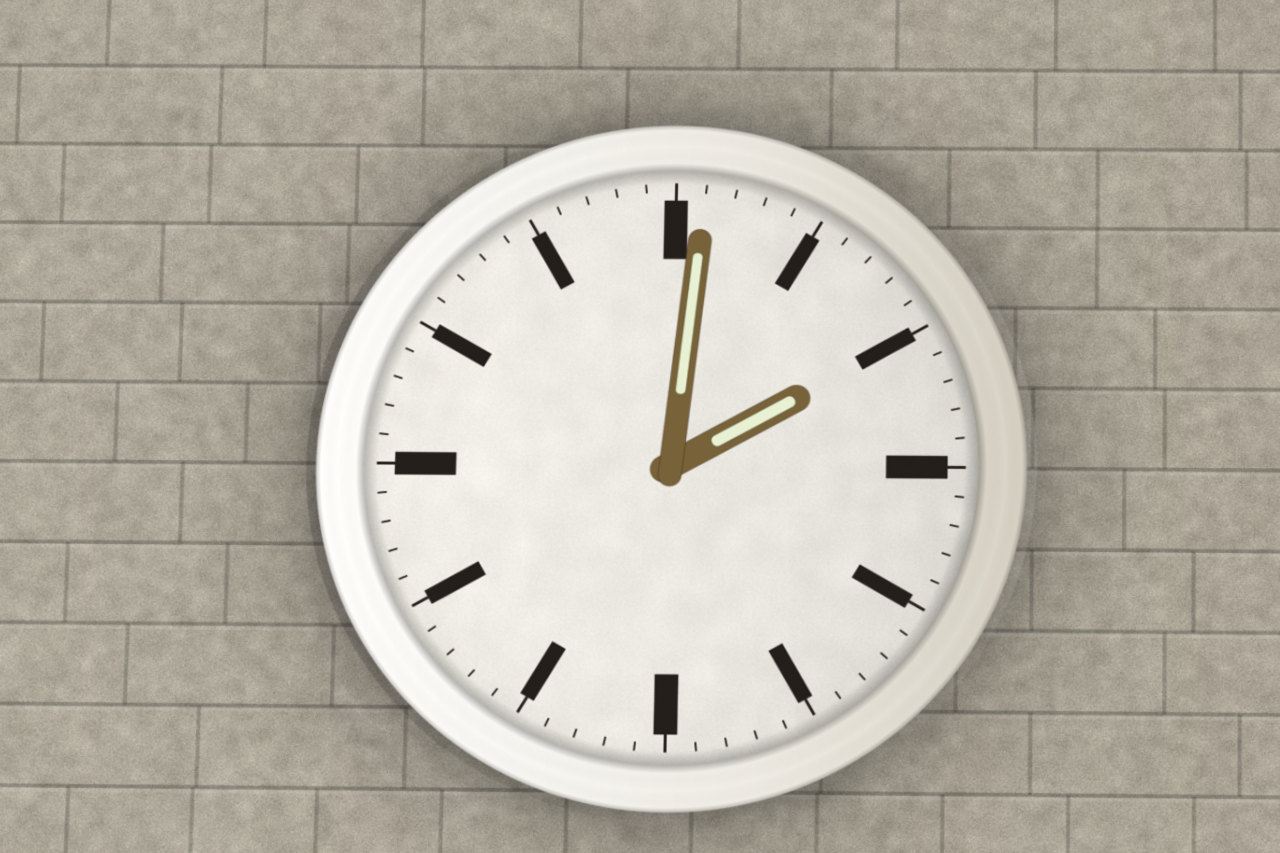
2:01
